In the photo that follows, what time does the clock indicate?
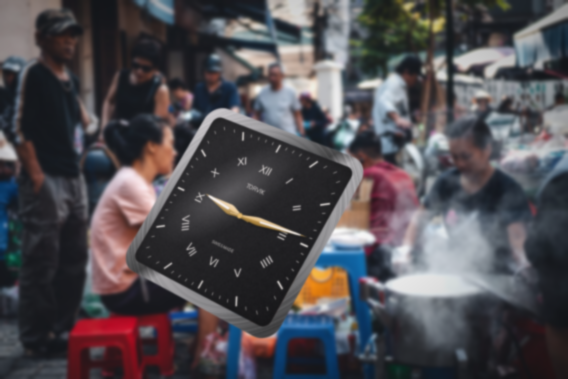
9:14
